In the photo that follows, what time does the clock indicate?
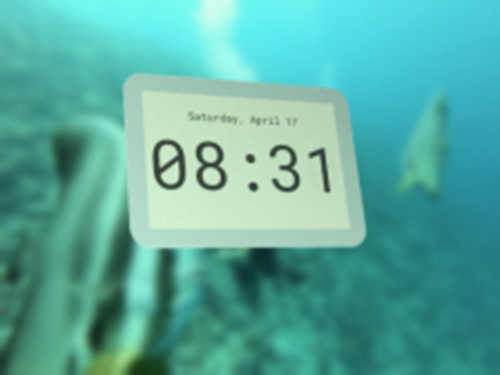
8:31
